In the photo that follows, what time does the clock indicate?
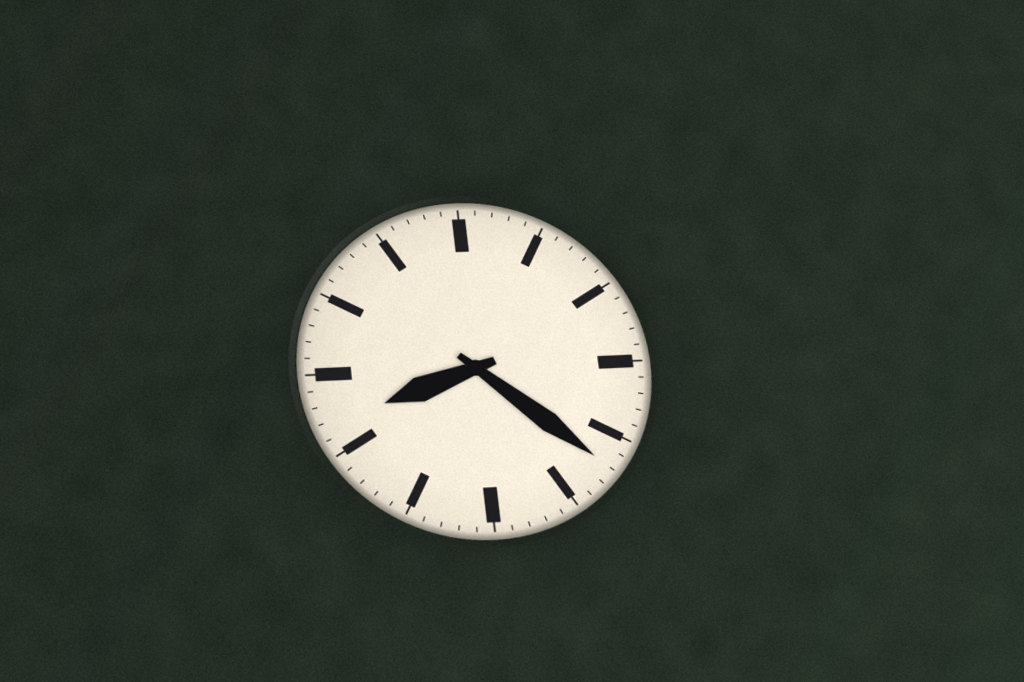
8:22
